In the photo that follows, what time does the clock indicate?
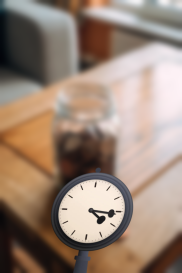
4:16
